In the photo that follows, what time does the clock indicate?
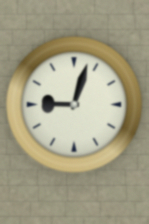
9:03
